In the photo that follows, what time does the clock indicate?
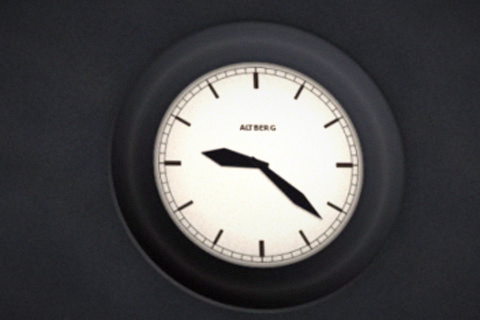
9:22
